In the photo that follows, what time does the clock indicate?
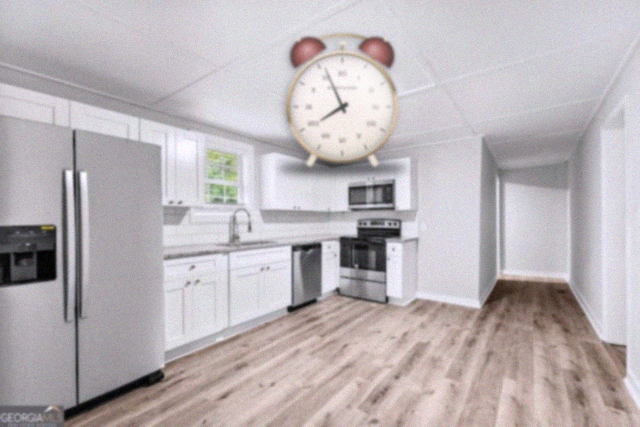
7:56
